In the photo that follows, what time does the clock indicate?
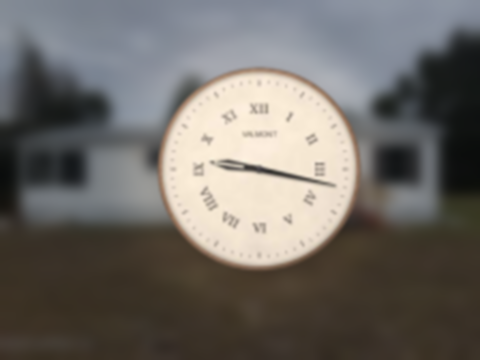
9:17
